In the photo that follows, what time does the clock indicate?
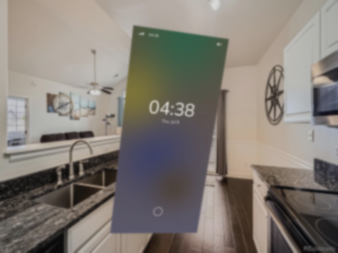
4:38
